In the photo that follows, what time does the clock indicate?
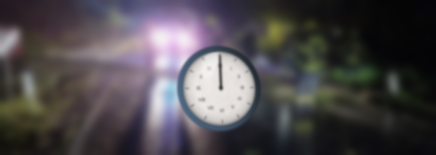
12:00
